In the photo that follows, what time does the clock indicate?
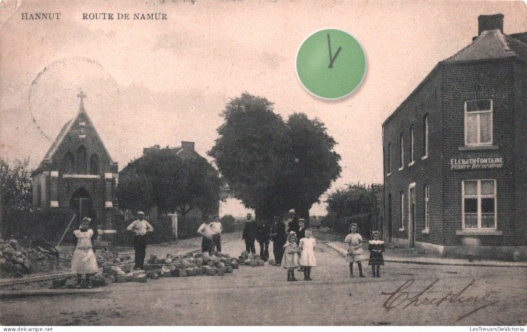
12:59
